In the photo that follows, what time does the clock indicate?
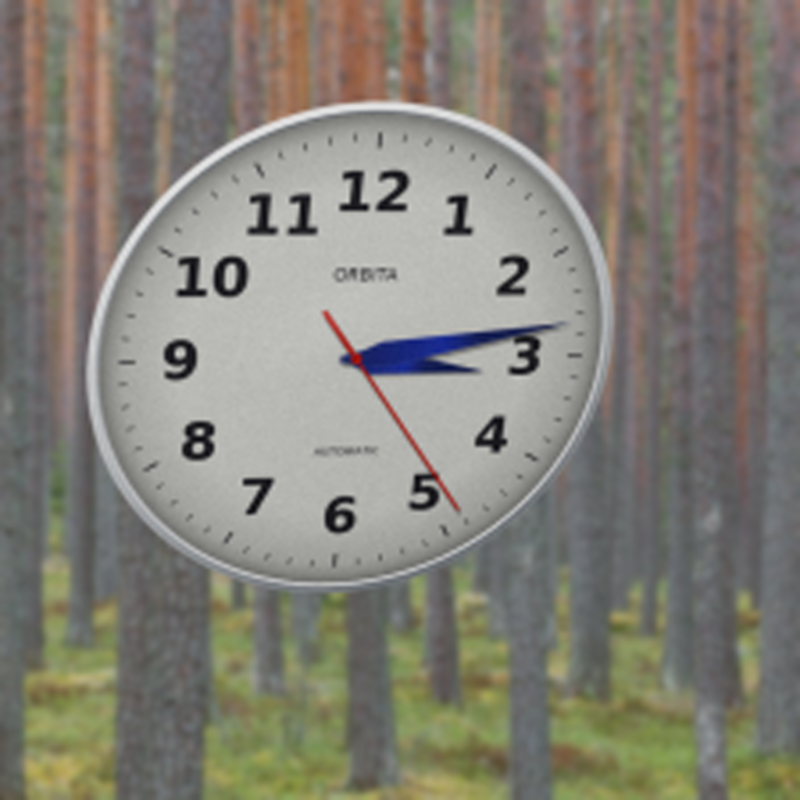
3:13:24
